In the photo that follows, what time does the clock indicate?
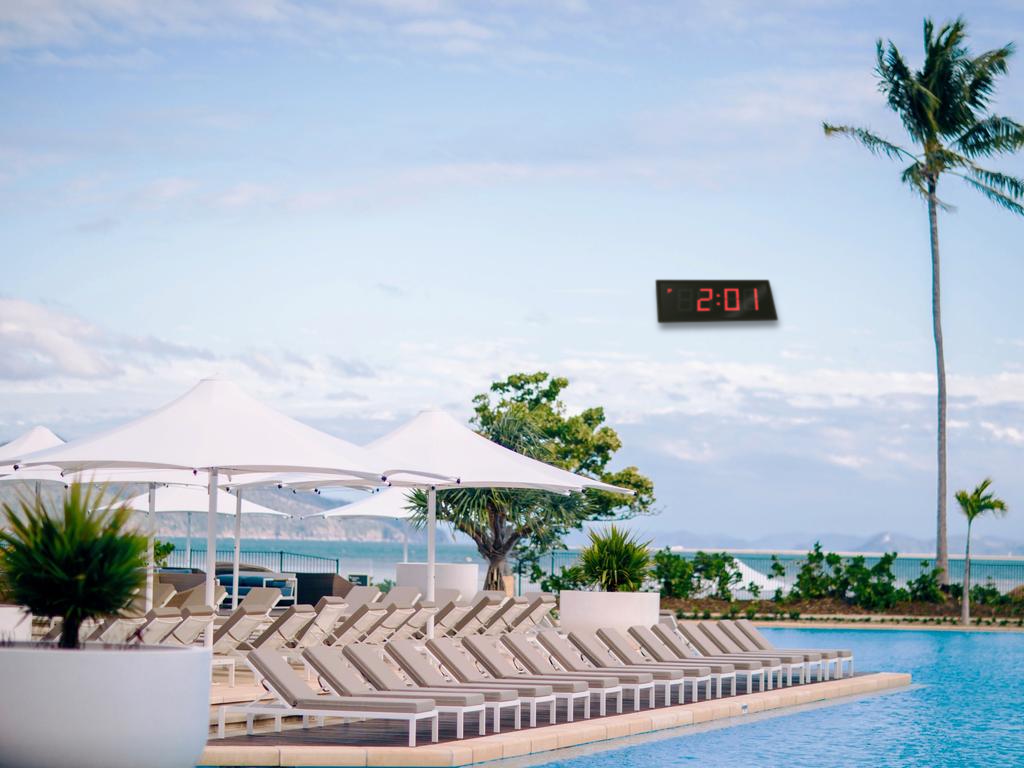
2:01
